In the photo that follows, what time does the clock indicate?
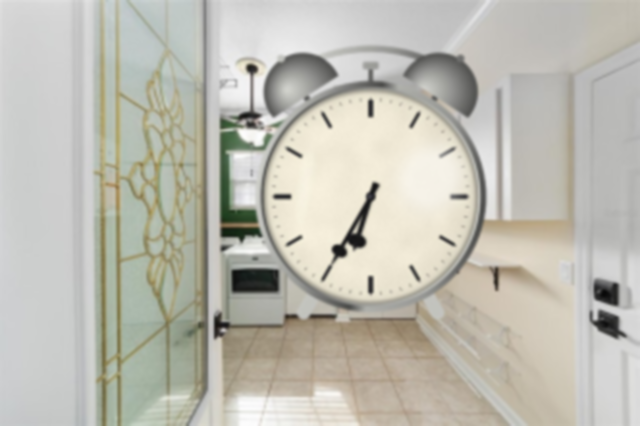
6:35
